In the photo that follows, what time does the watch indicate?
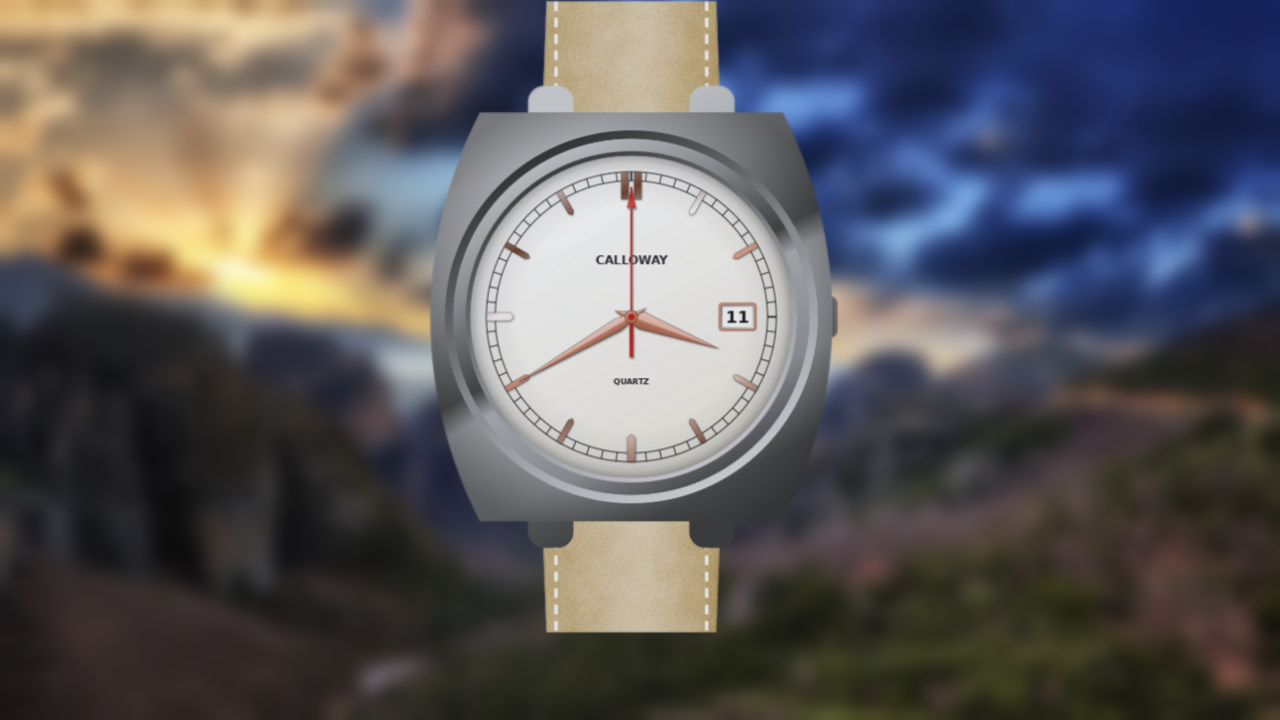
3:40:00
